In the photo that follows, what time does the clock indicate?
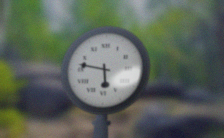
5:47
